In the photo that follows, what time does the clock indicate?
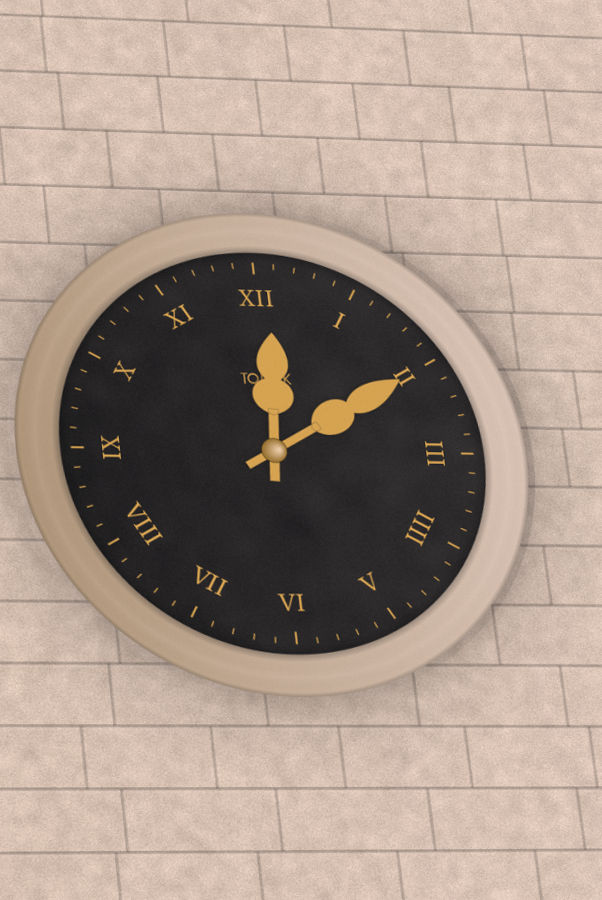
12:10
